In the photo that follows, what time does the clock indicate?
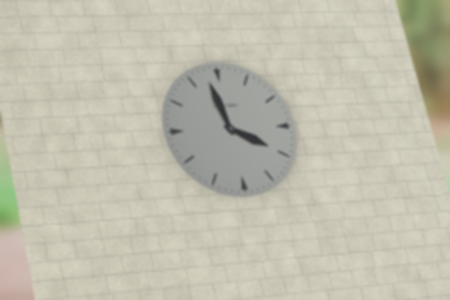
3:58
